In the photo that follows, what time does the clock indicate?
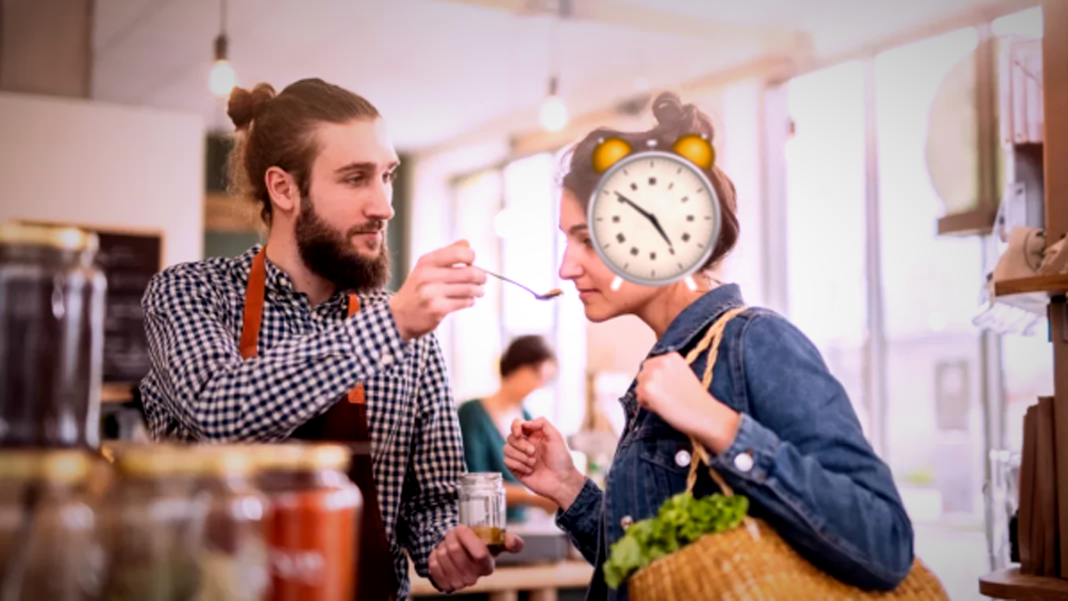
4:51
